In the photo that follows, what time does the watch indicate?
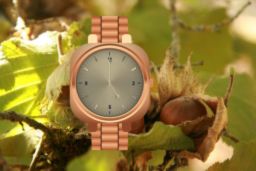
5:00
